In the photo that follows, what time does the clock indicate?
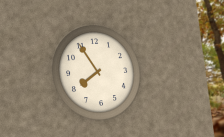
7:55
